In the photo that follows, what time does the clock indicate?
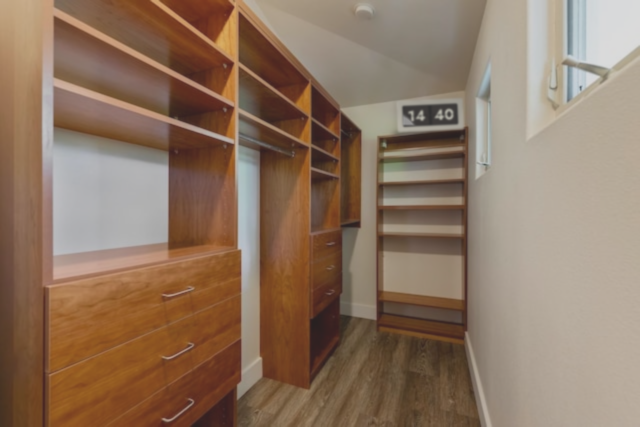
14:40
